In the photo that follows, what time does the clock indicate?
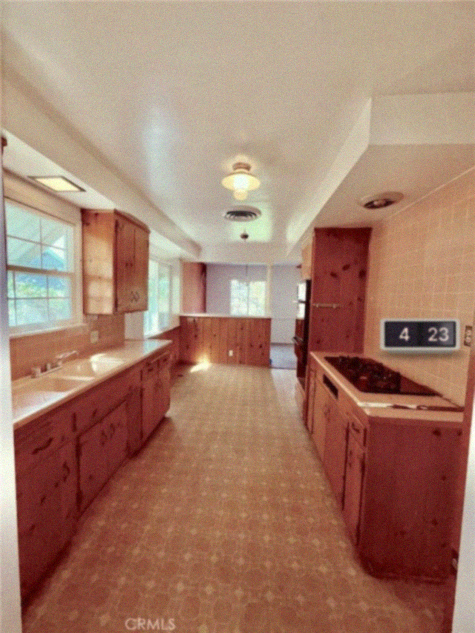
4:23
